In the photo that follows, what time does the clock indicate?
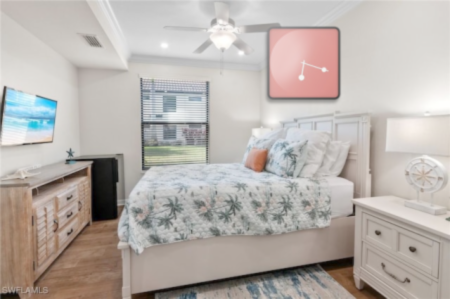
6:18
